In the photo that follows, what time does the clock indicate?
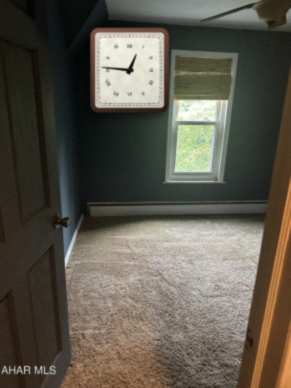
12:46
